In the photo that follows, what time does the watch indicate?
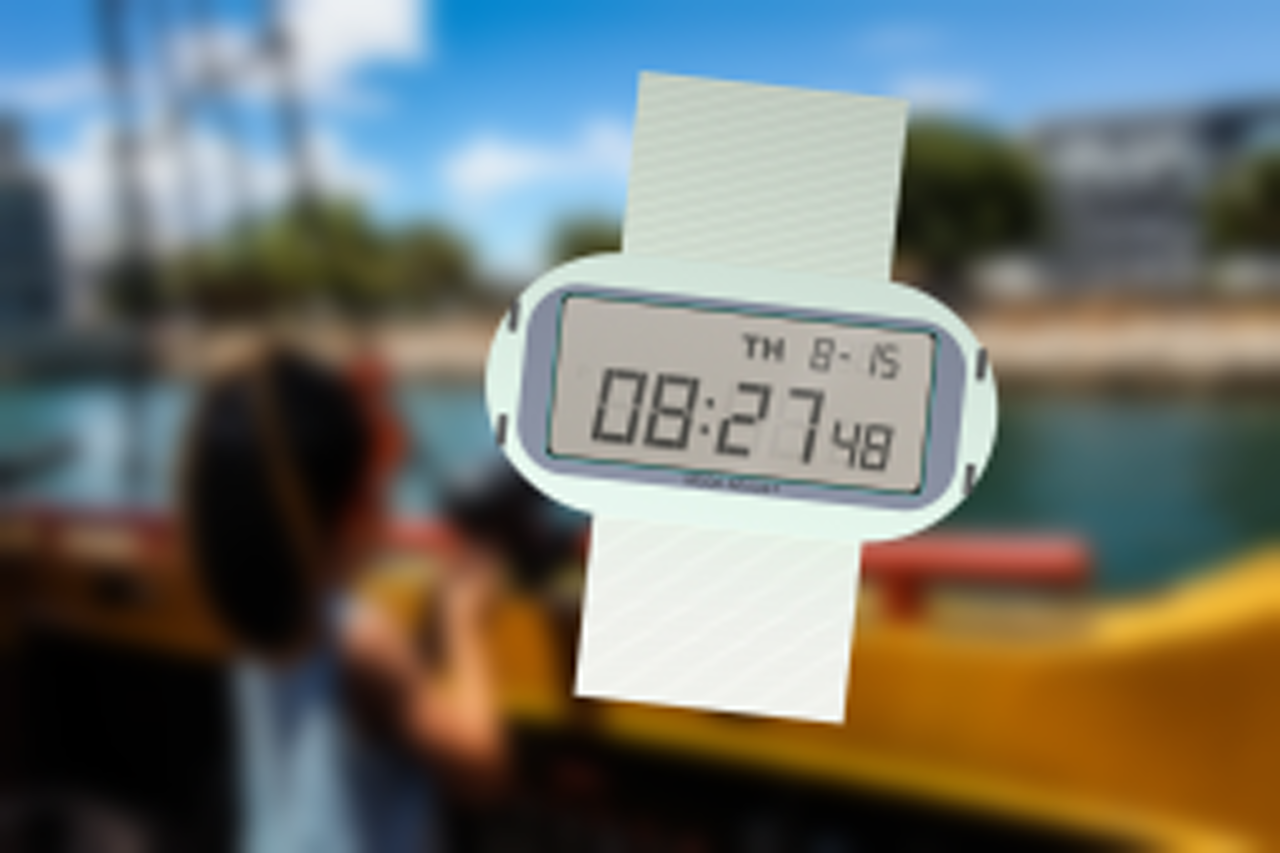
8:27:48
